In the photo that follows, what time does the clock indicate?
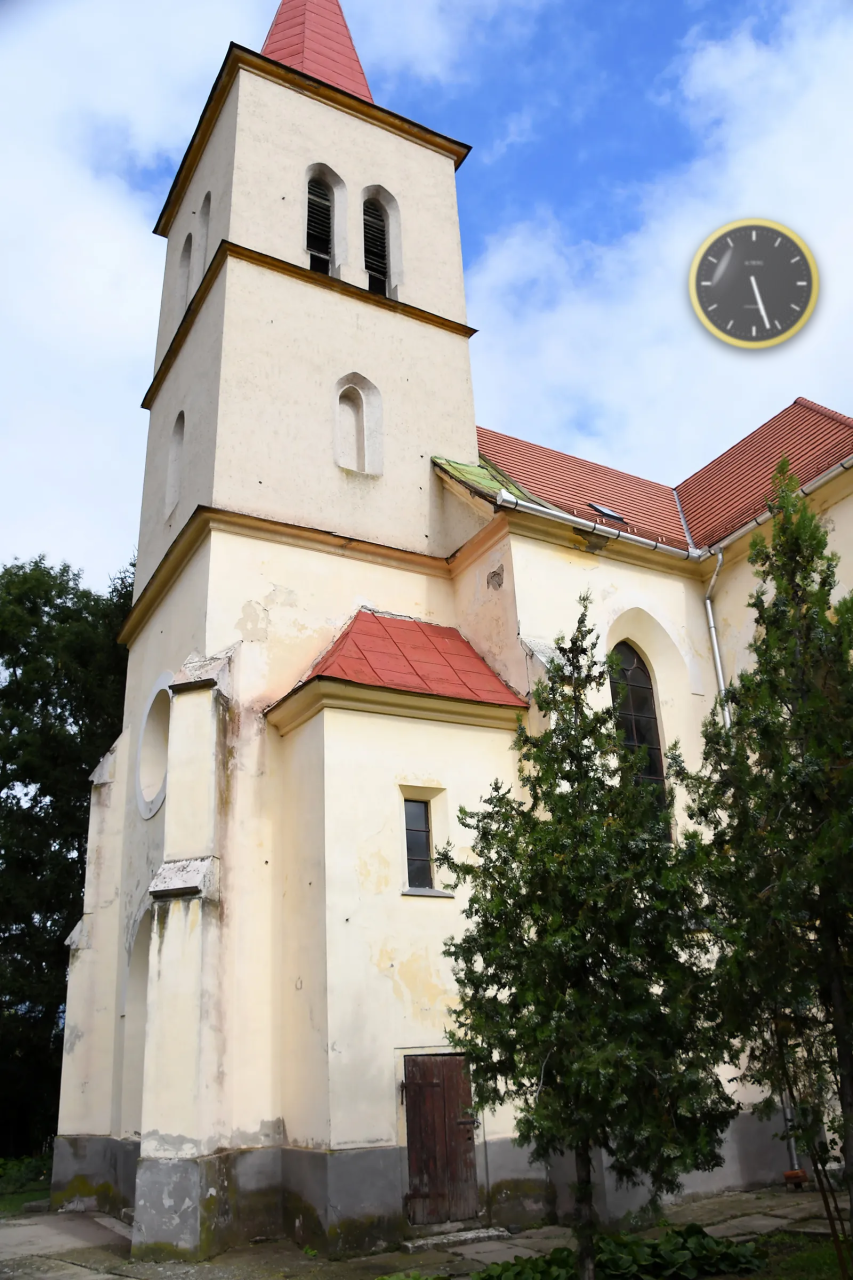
5:27
